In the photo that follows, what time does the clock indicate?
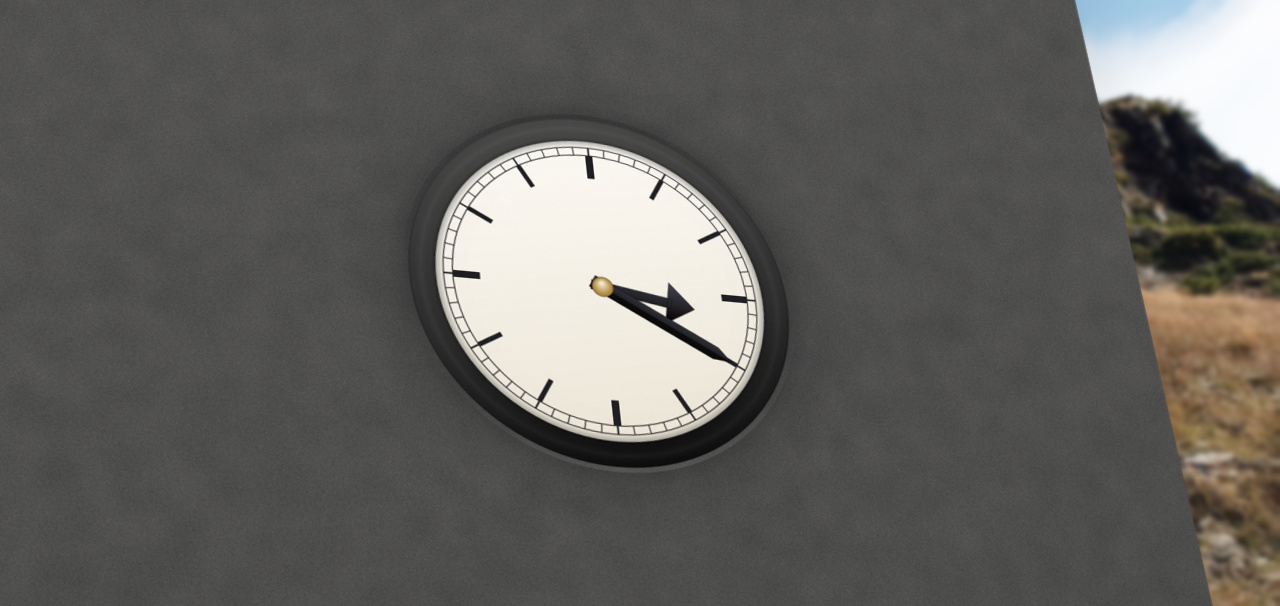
3:20
